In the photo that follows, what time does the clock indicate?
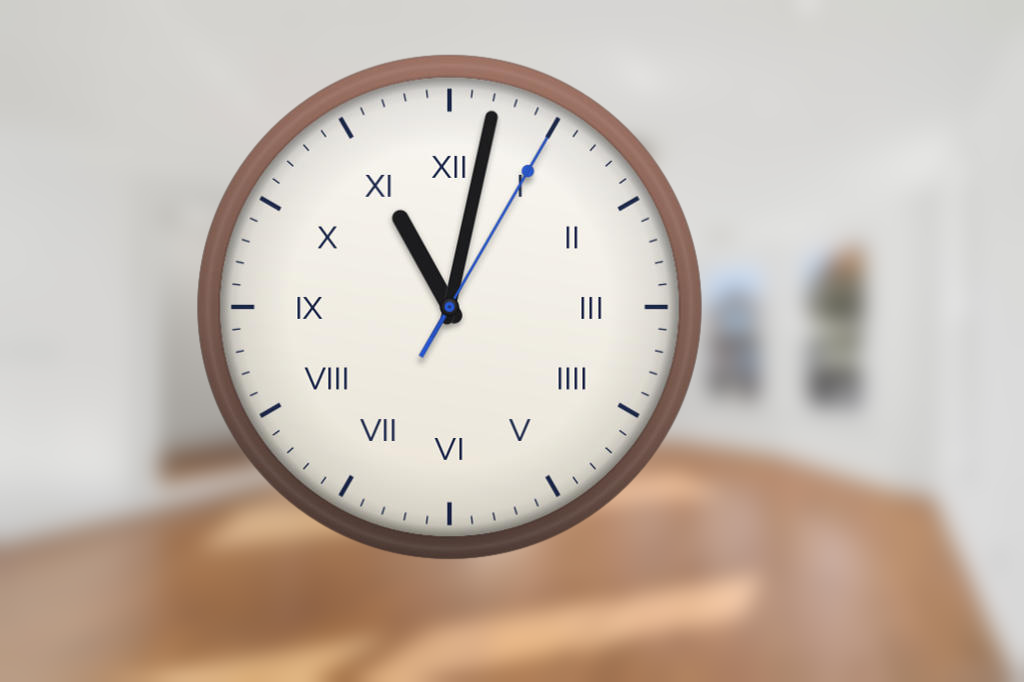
11:02:05
